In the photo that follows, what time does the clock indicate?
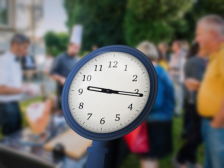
9:16
